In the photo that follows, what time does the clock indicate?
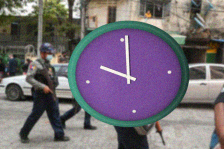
10:01
